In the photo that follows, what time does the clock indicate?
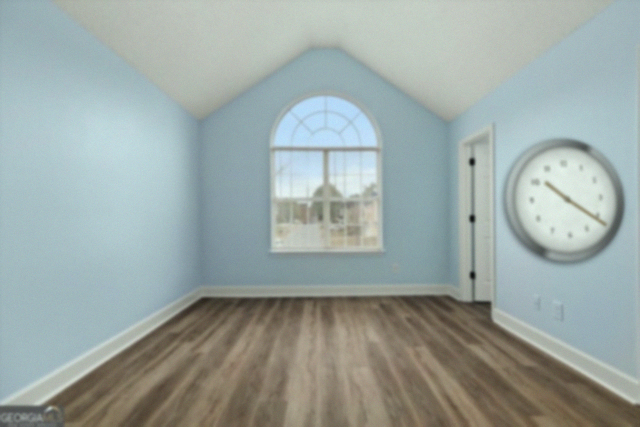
10:21
